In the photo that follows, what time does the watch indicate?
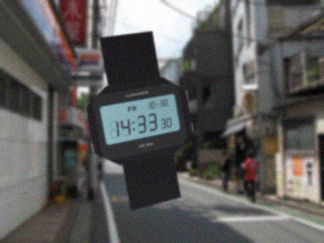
14:33:30
